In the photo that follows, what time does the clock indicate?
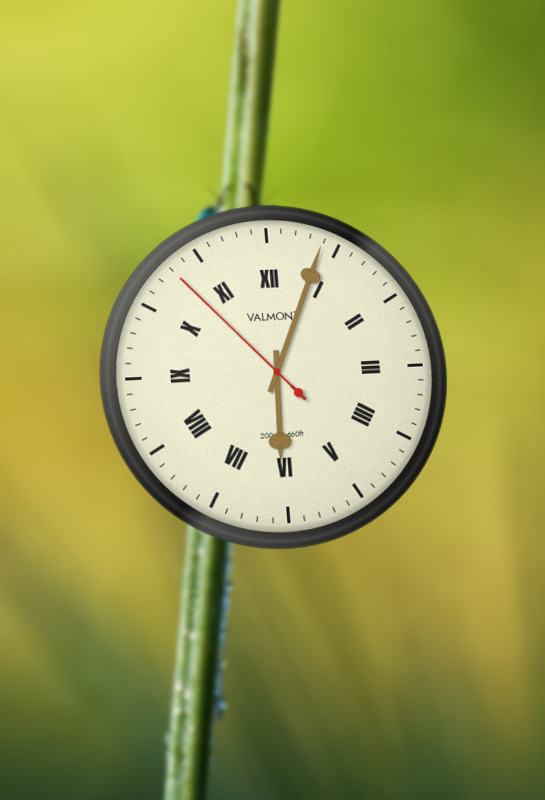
6:03:53
